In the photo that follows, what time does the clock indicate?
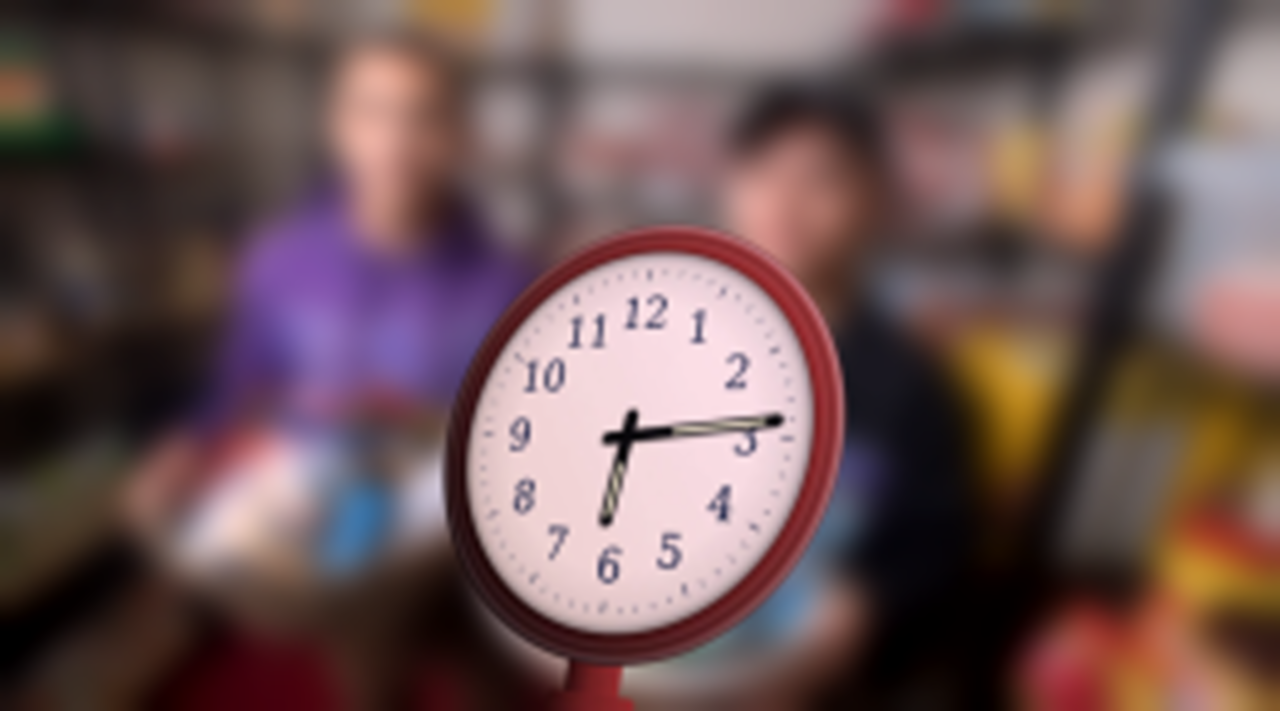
6:14
